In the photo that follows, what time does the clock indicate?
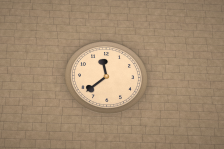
11:38
